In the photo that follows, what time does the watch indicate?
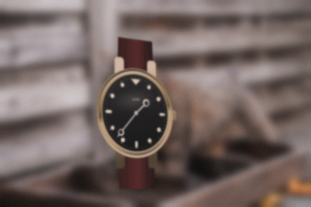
1:37
